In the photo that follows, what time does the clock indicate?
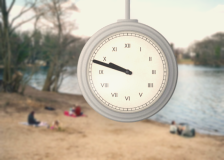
9:48
